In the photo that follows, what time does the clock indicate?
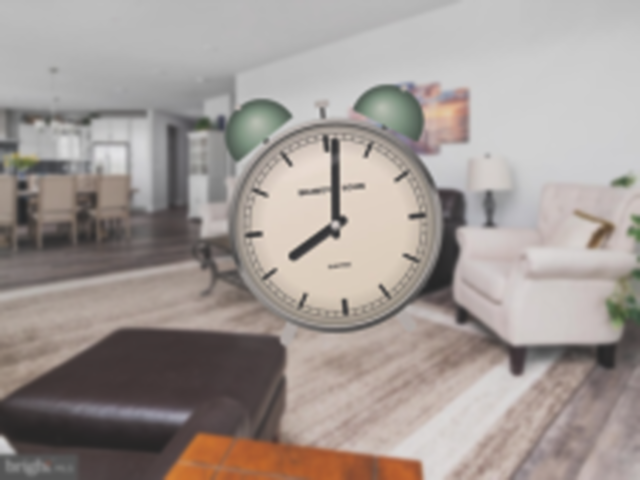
8:01
